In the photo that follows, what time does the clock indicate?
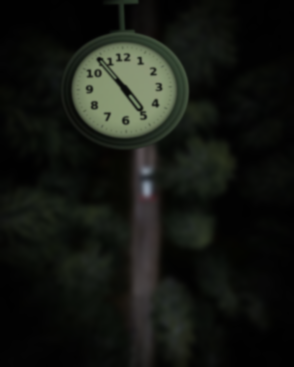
4:54
